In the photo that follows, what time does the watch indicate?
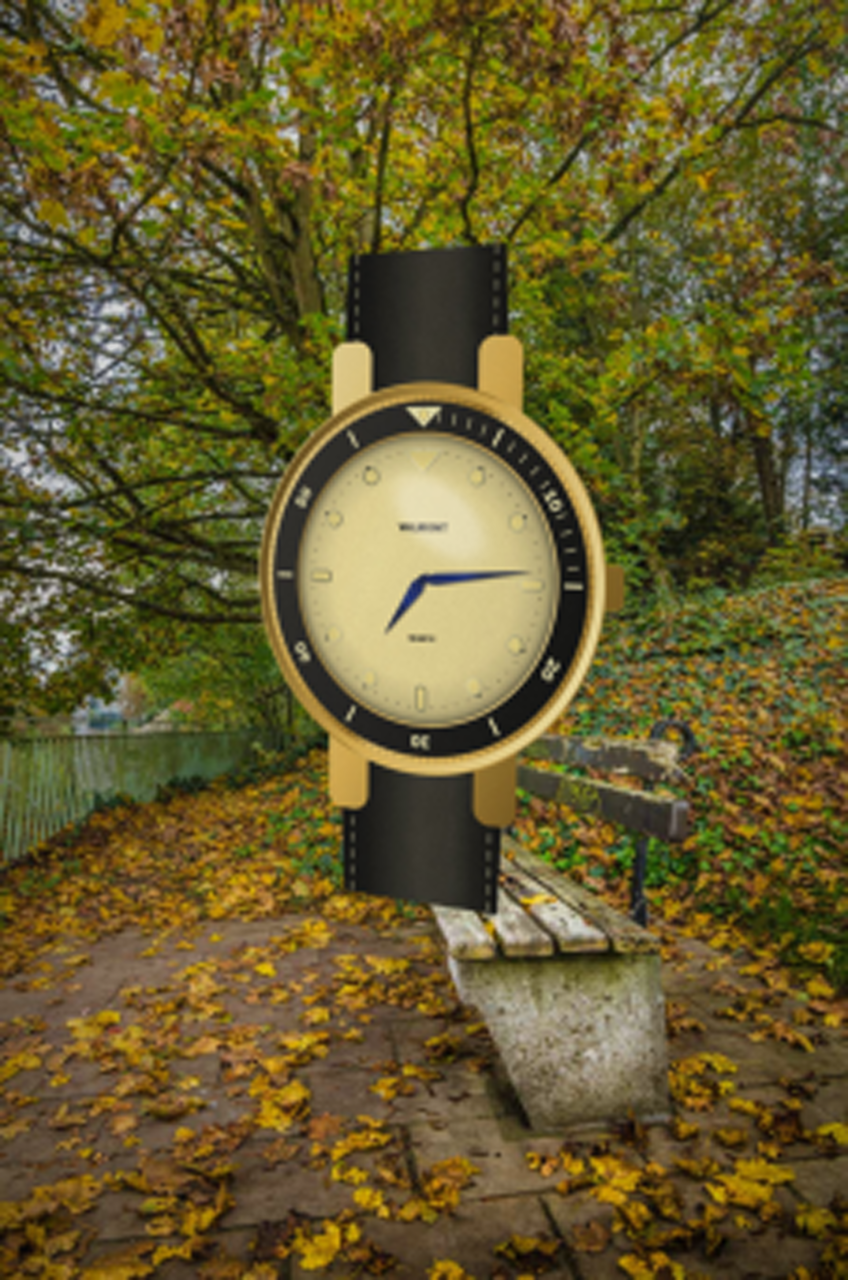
7:14
